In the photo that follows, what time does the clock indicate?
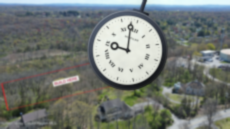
8:58
